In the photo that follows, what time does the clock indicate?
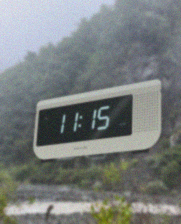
11:15
